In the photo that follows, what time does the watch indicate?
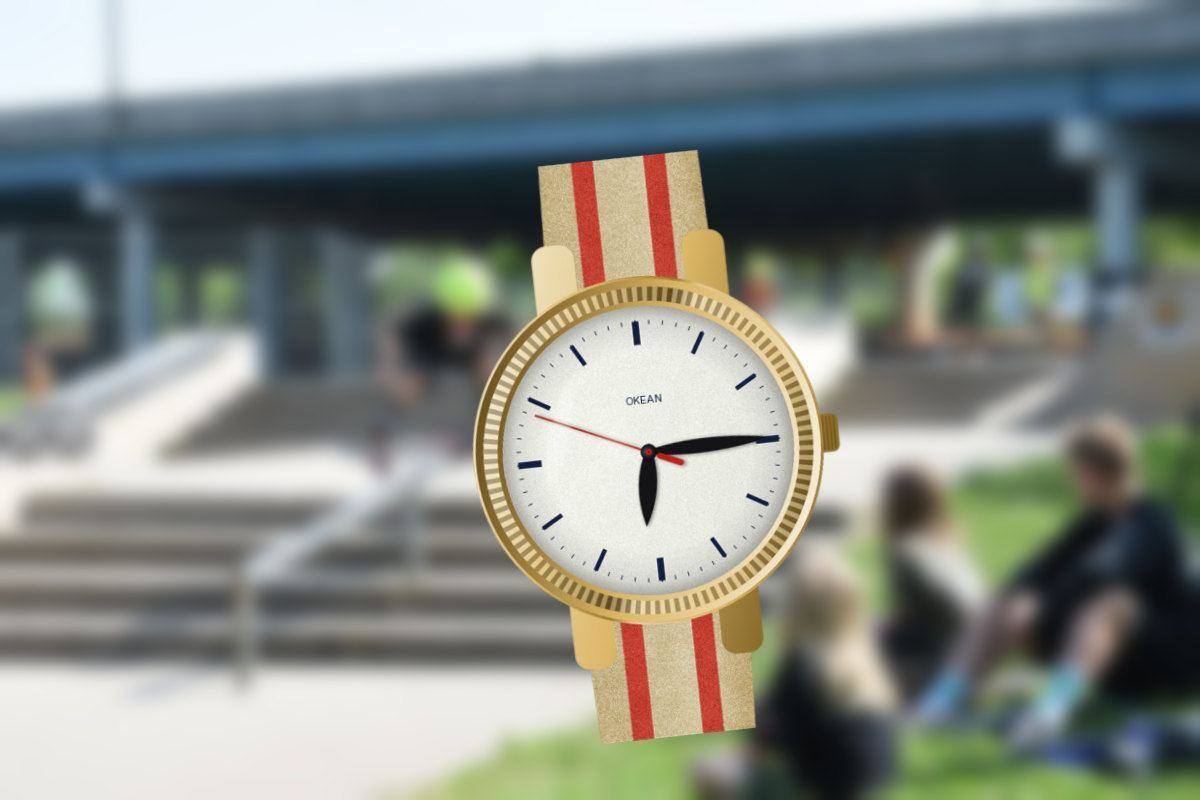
6:14:49
